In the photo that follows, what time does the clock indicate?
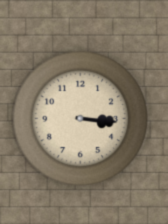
3:16
